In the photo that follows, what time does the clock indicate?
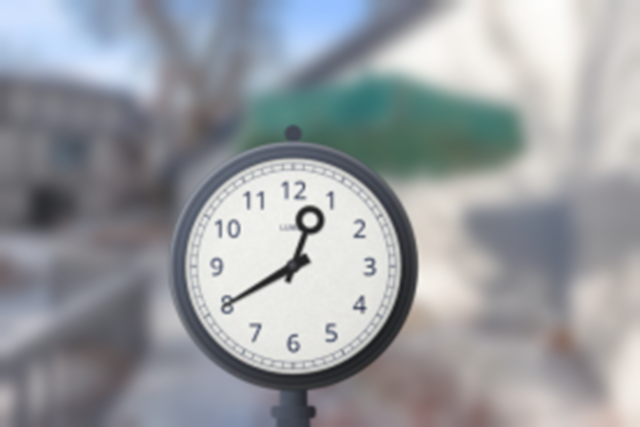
12:40
